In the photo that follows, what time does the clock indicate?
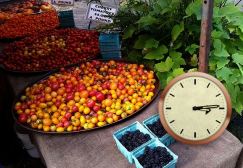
3:14
